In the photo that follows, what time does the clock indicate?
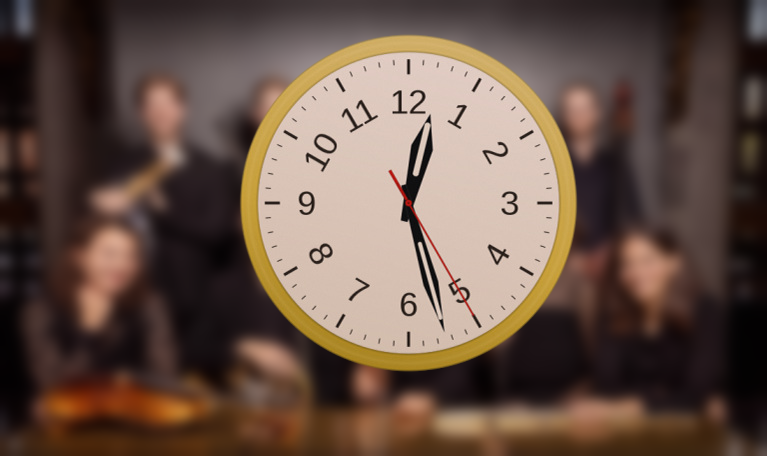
12:27:25
